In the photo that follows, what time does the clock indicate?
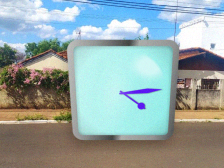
4:14
